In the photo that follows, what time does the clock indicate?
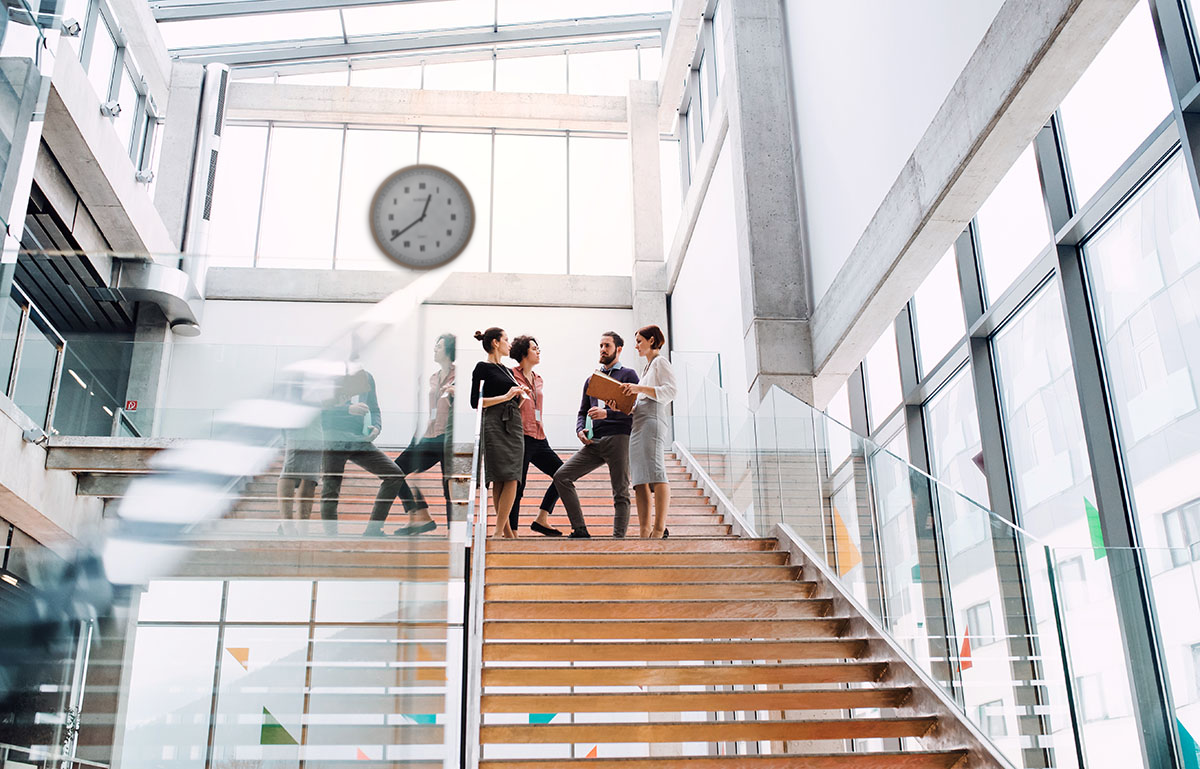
12:39
